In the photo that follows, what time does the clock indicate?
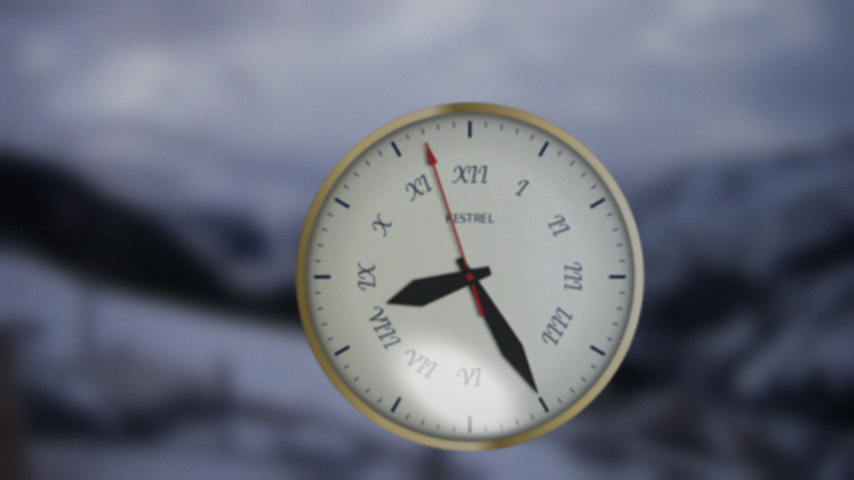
8:24:57
